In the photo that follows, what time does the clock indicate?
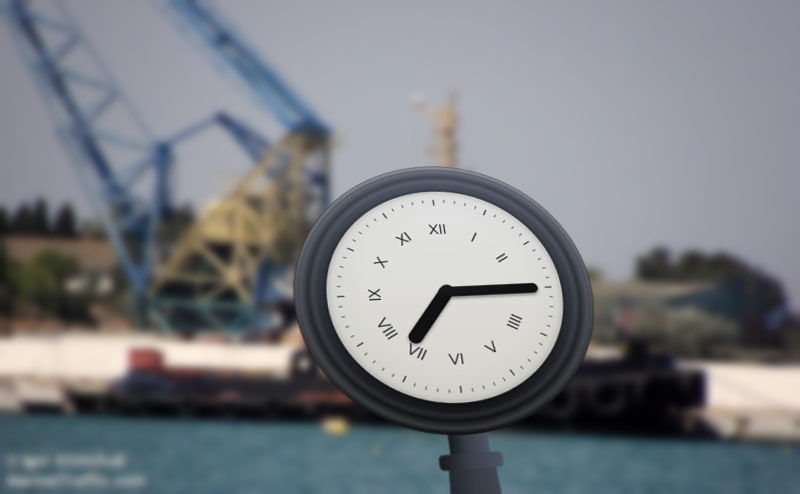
7:15
